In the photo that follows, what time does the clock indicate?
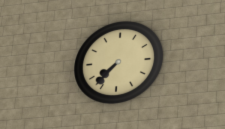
7:37
